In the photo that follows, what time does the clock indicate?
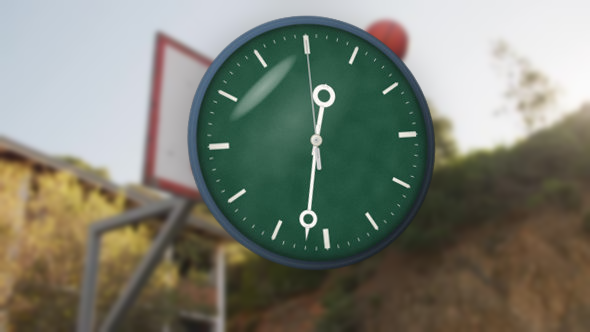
12:32:00
